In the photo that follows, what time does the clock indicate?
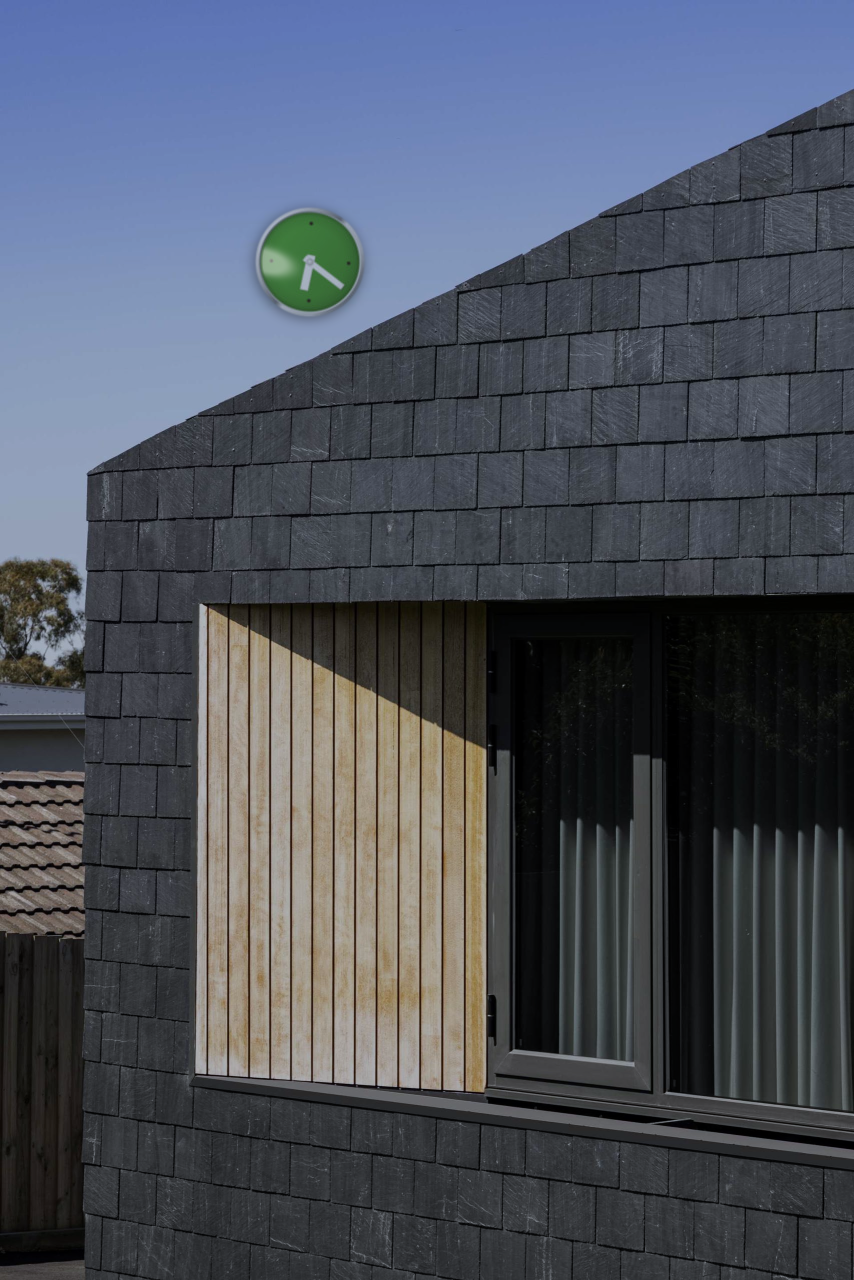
6:21
